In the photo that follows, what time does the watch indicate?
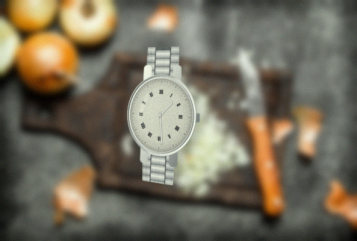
1:29
